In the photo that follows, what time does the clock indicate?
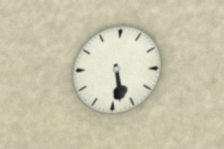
5:28
